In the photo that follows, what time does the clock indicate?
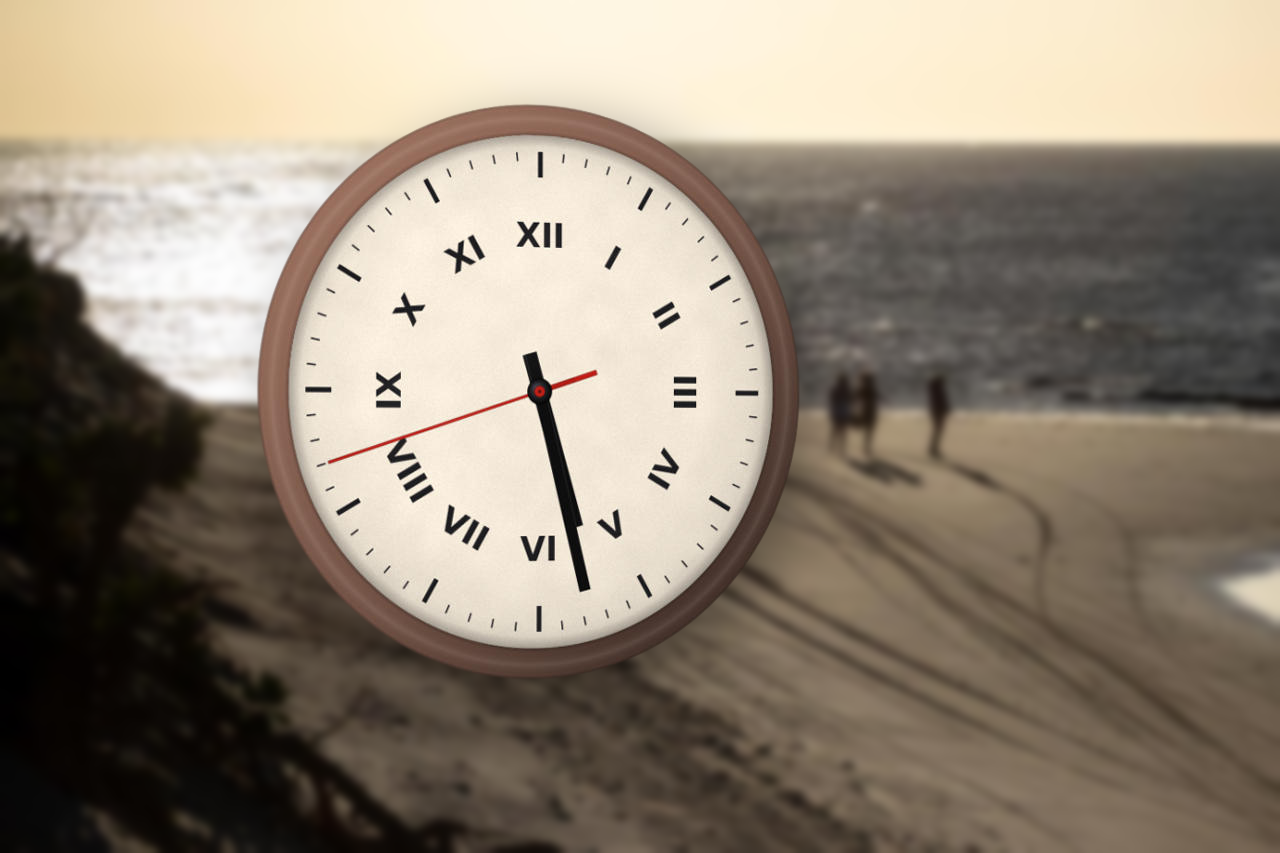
5:27:42
